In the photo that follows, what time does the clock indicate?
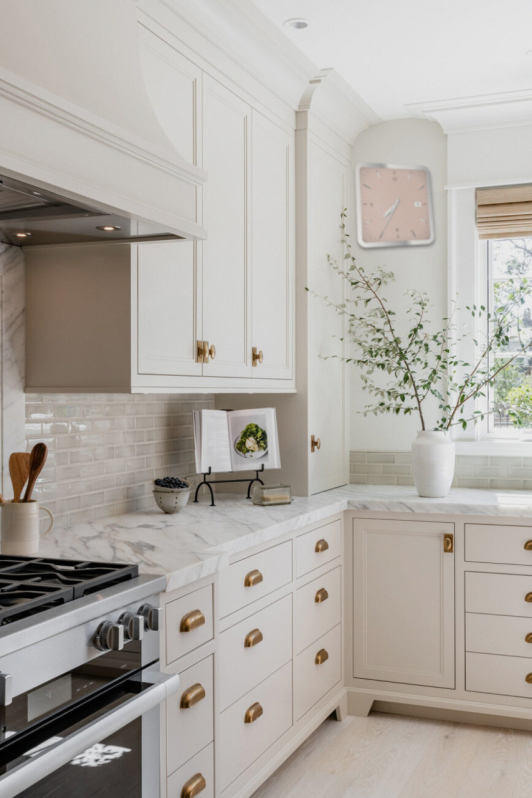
7:35
